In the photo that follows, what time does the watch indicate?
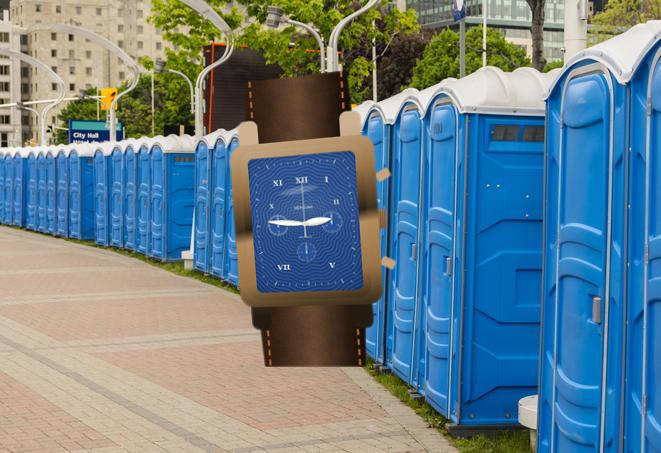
2:46
